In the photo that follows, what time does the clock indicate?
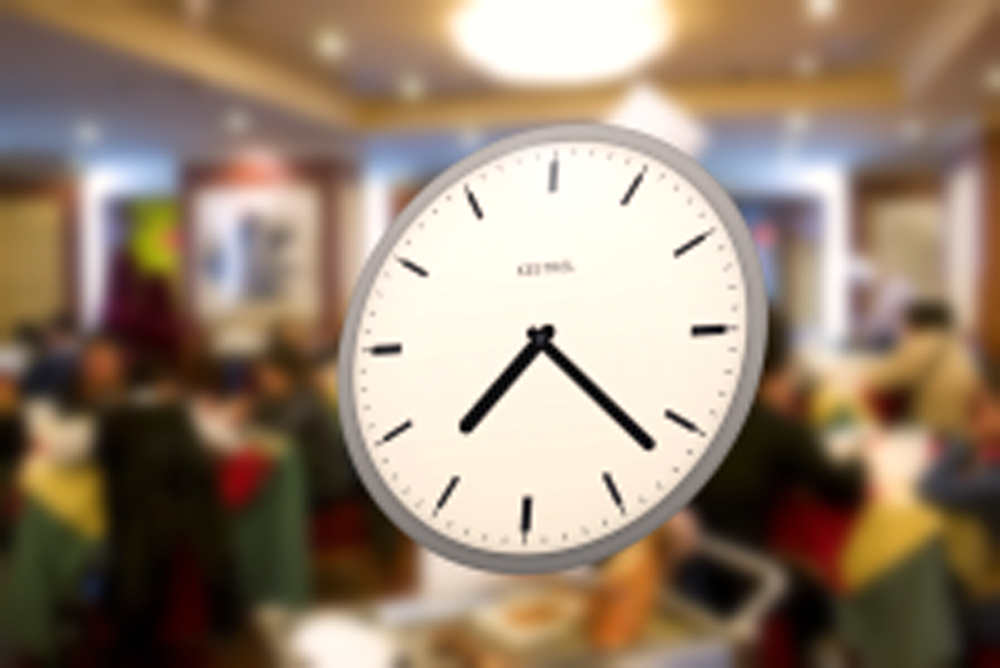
7:22
